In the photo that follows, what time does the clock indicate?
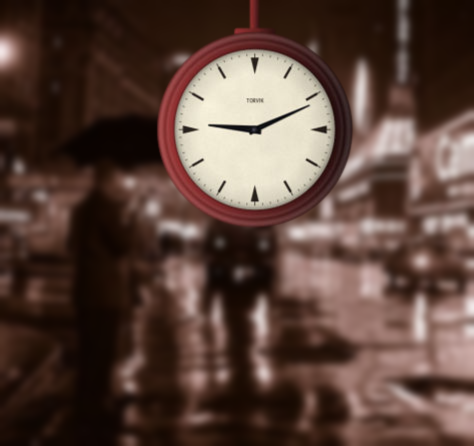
9:11
